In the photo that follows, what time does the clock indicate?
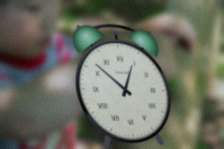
12:52
